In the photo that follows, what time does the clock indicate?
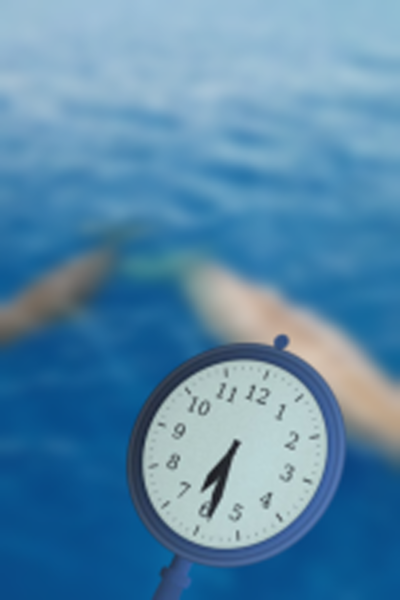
6:29
